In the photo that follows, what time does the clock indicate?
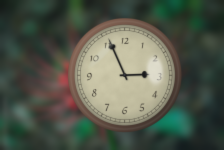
2:56
